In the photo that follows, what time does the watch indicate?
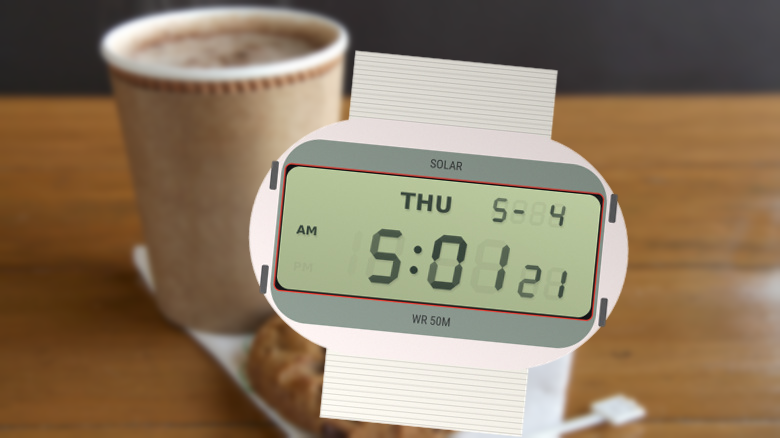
5:01:21
